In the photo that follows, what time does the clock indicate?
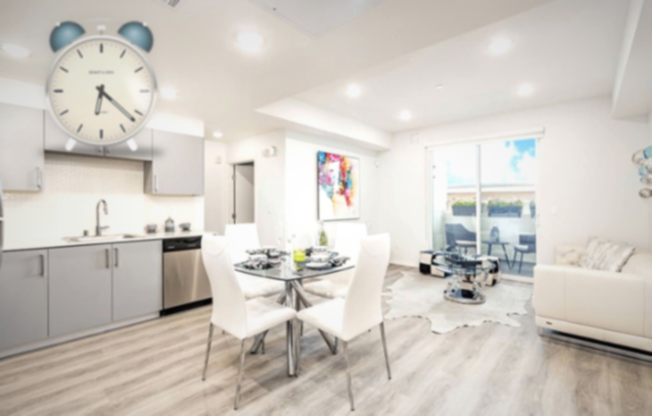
6:22
